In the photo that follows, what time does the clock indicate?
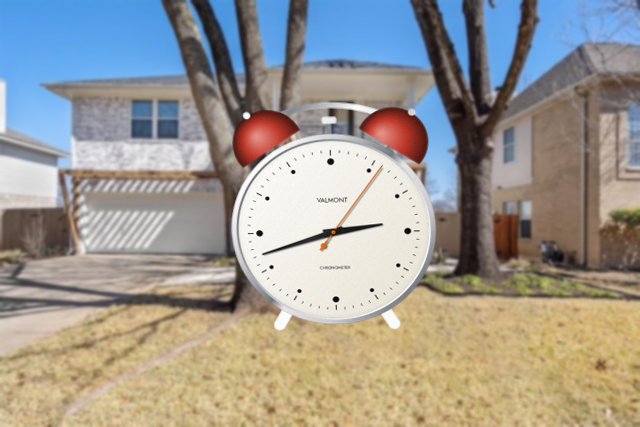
2:42:06
